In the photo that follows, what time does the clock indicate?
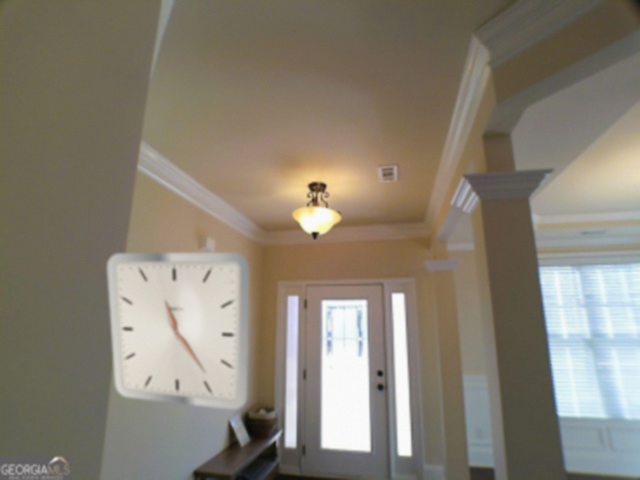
11:24
